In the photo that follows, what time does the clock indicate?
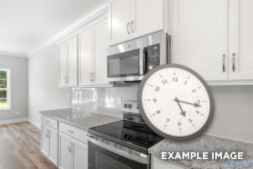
5:17
